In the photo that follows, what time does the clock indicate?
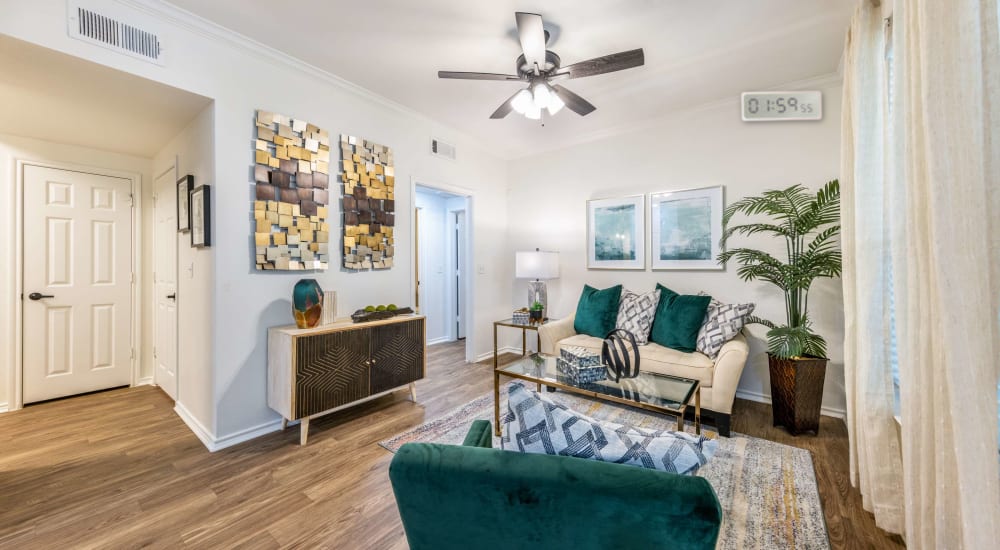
1:59
